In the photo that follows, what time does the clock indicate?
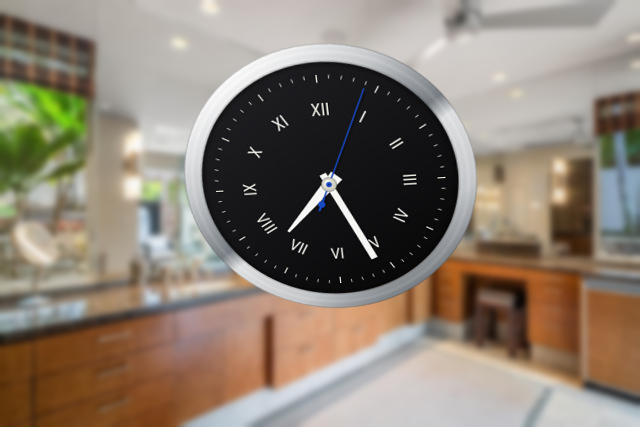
7:26:04
